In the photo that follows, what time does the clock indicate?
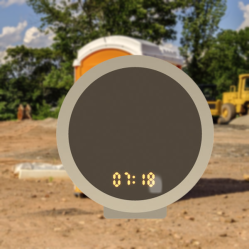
7:18
